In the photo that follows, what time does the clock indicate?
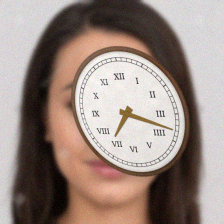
7:18
